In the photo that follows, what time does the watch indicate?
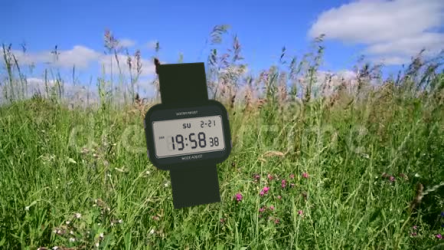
19:58:38
